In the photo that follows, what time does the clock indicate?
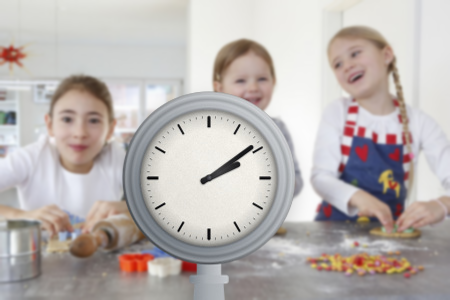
2:09
